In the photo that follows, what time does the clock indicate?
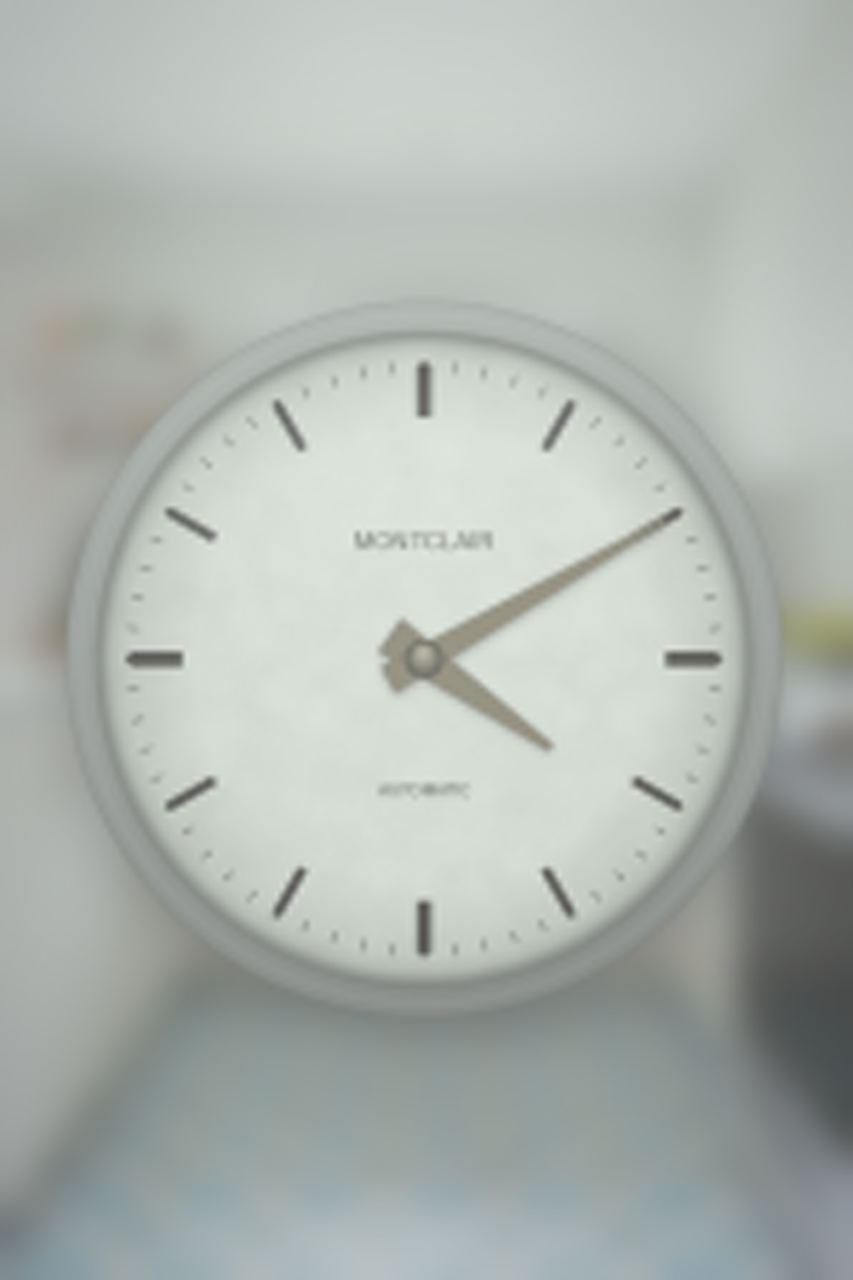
4:10
